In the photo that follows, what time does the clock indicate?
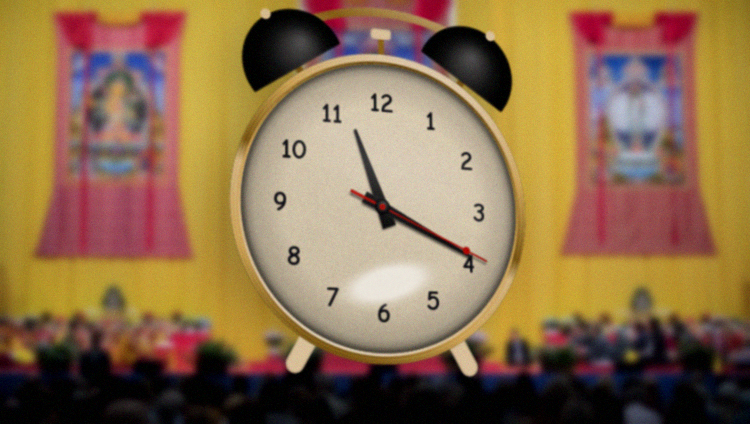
11:19:19
